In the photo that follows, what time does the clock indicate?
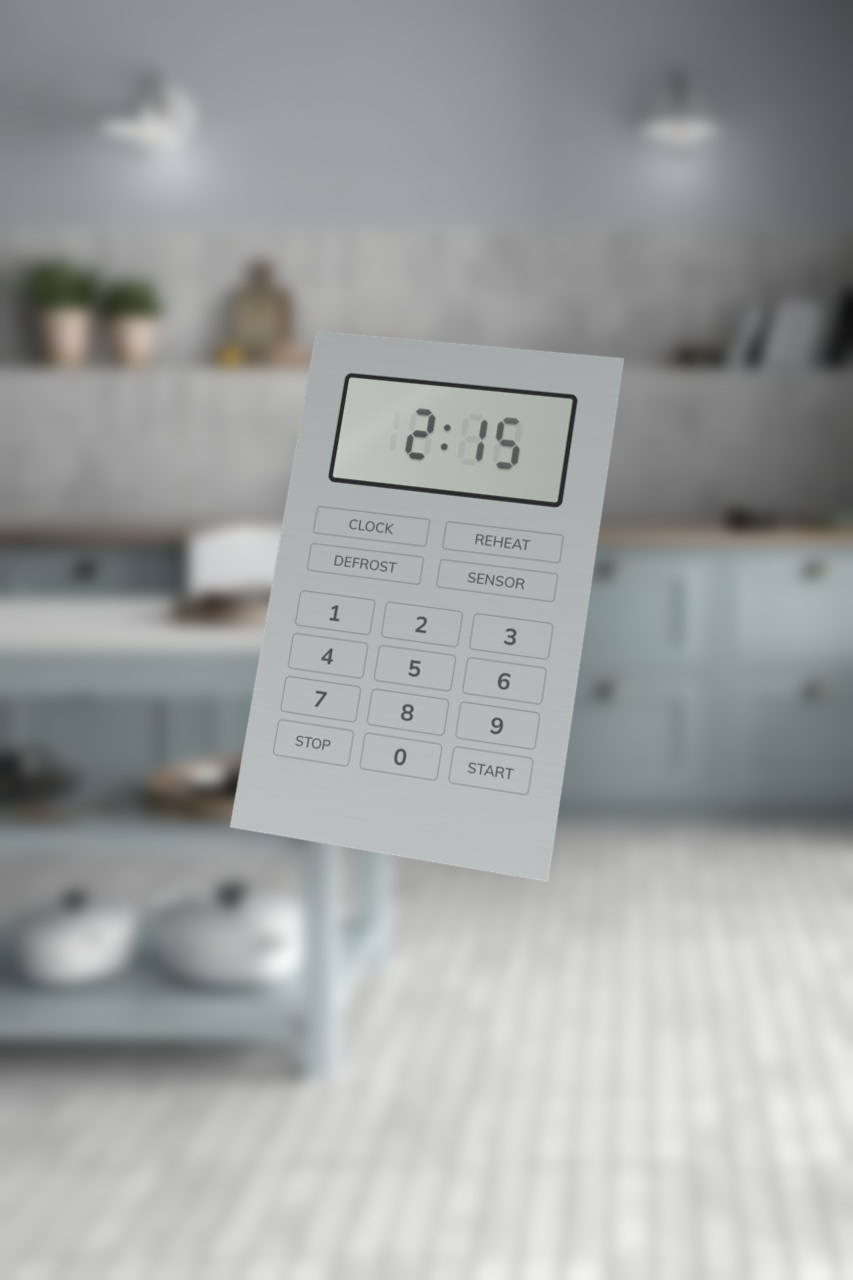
2:15
